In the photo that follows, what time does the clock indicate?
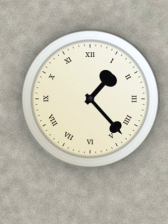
1:23
